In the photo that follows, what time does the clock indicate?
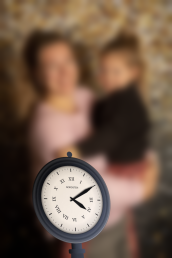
4:10
